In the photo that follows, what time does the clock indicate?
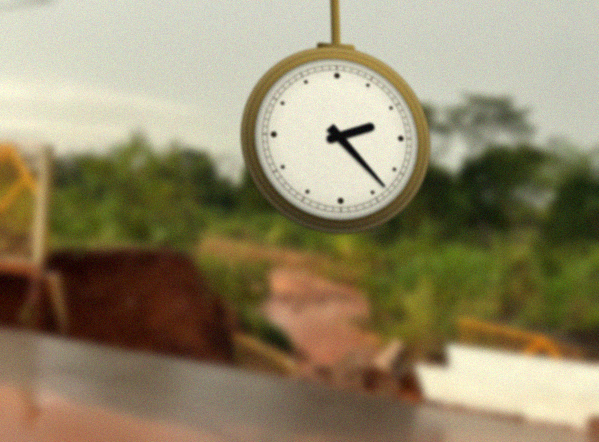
2:23
